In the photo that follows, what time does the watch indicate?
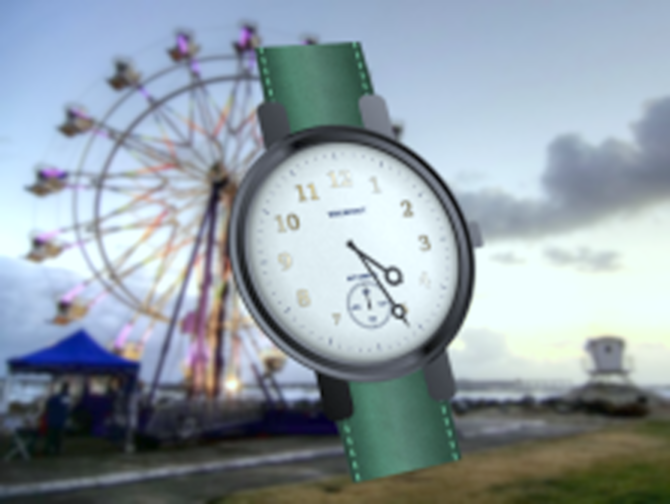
4:26
